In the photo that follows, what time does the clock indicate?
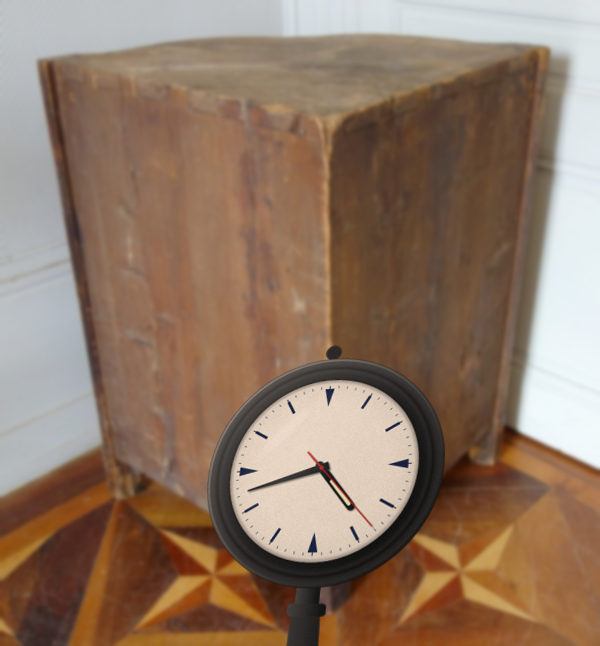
4:42:23
